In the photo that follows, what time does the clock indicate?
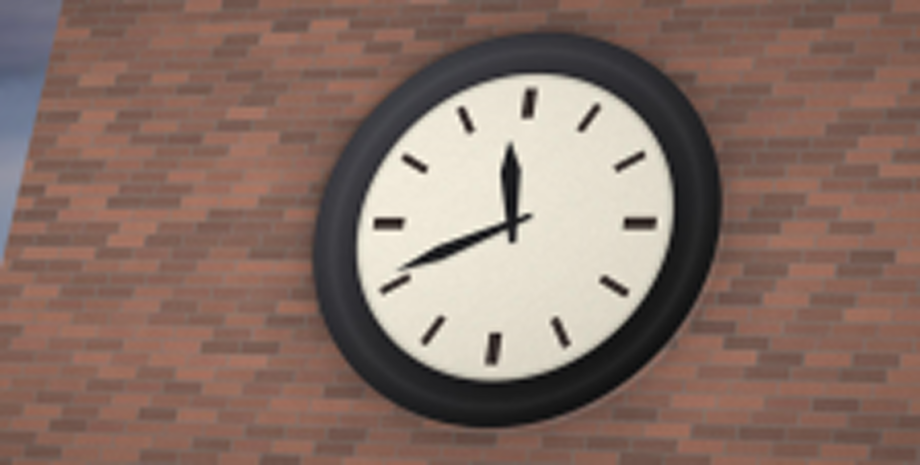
11:41
